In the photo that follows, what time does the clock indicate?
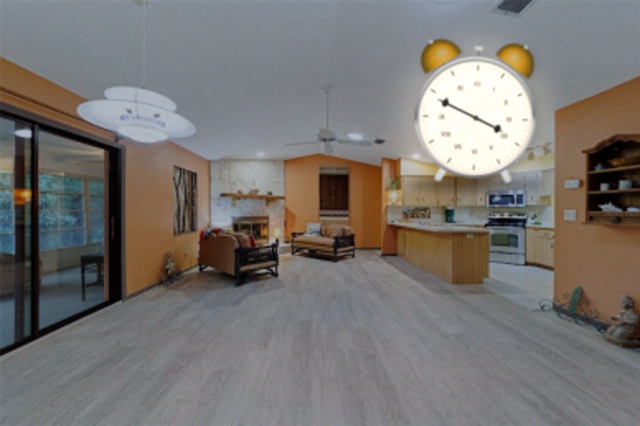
3:49
